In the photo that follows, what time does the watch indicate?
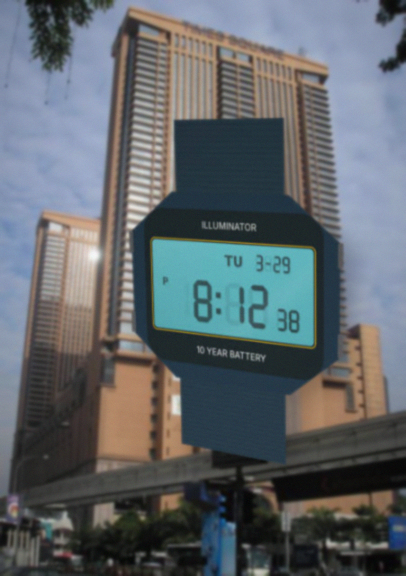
8:12:38
